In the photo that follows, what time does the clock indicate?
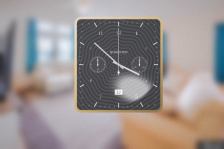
3:52
